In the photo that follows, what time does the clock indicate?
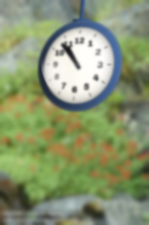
10:53
